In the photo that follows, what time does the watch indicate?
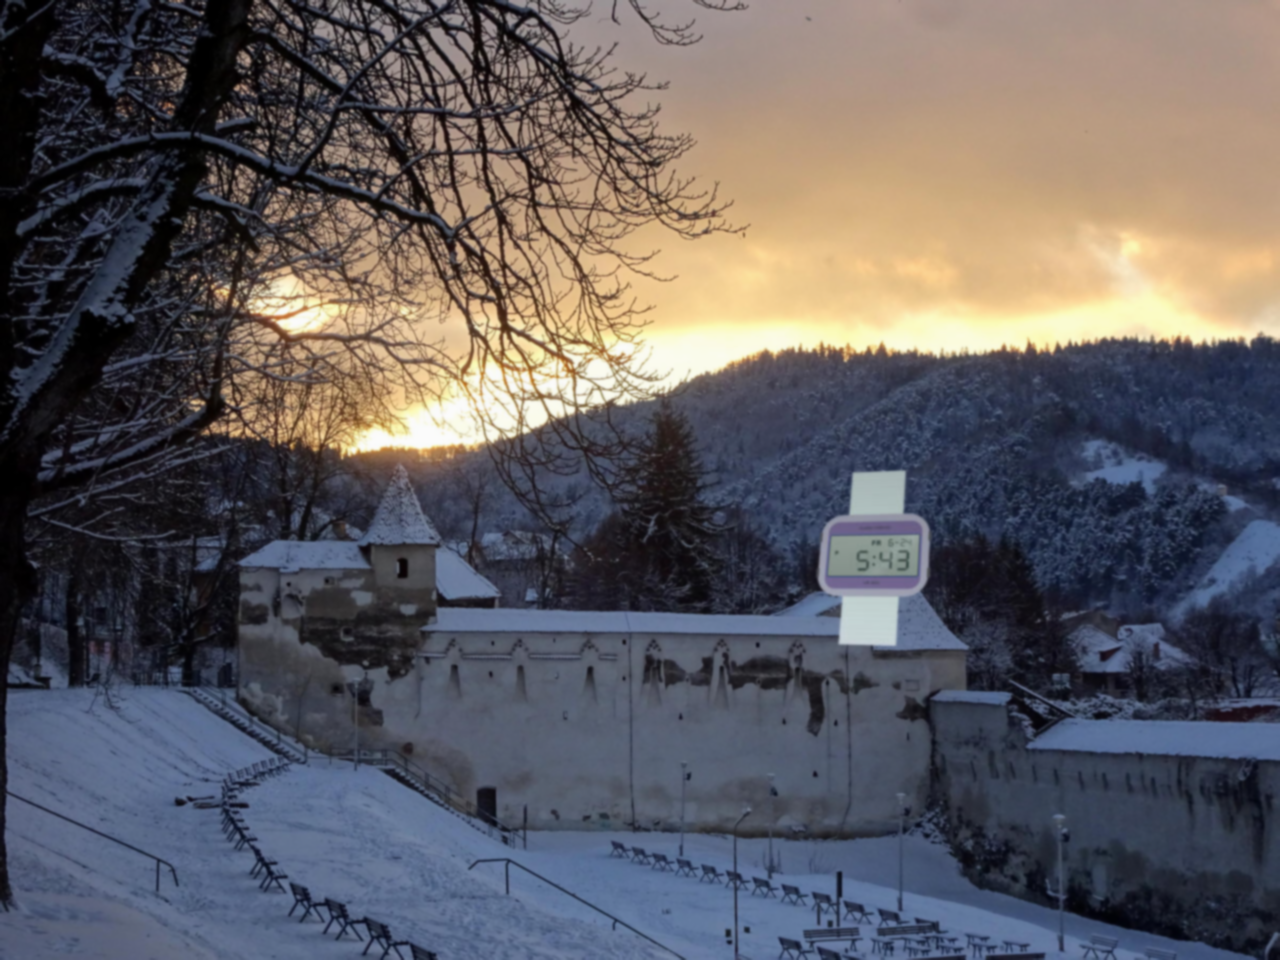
5:43
